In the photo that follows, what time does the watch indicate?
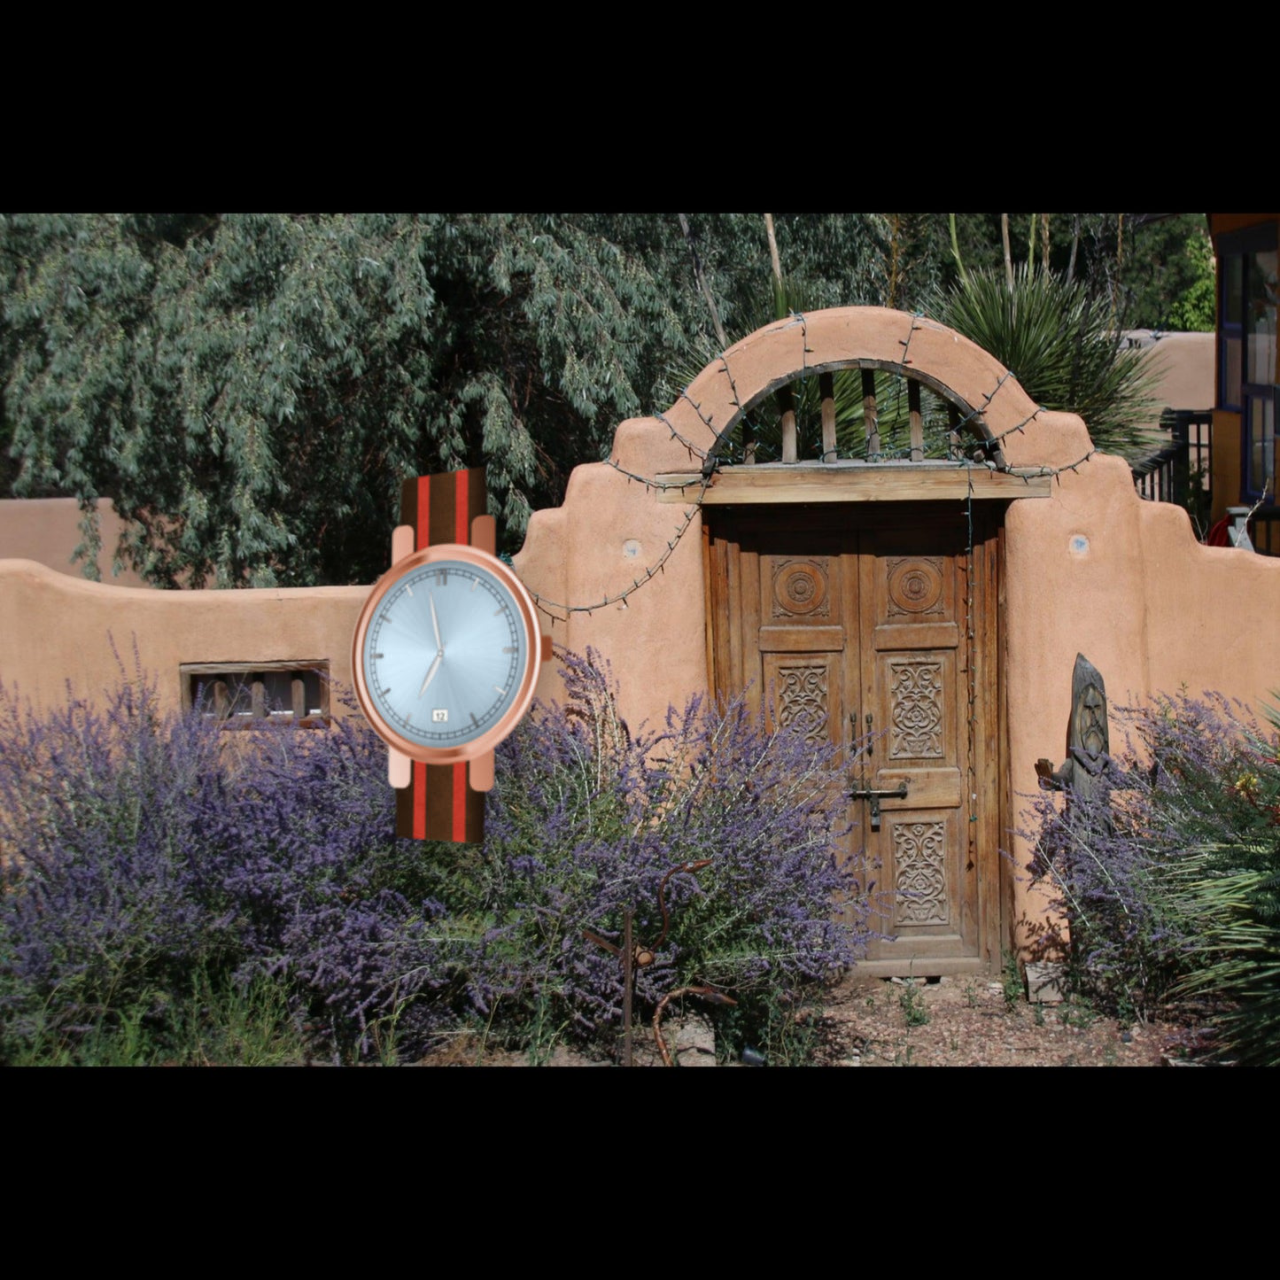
6:58
